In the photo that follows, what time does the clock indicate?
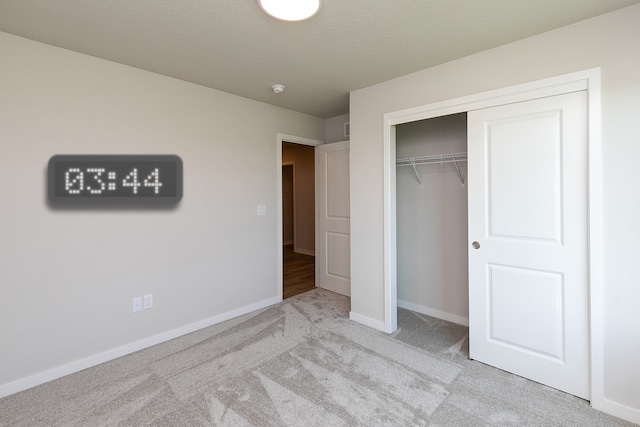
3:44
